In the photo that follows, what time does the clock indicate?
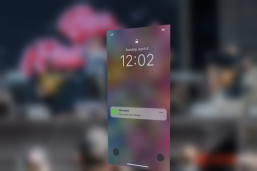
12:02
